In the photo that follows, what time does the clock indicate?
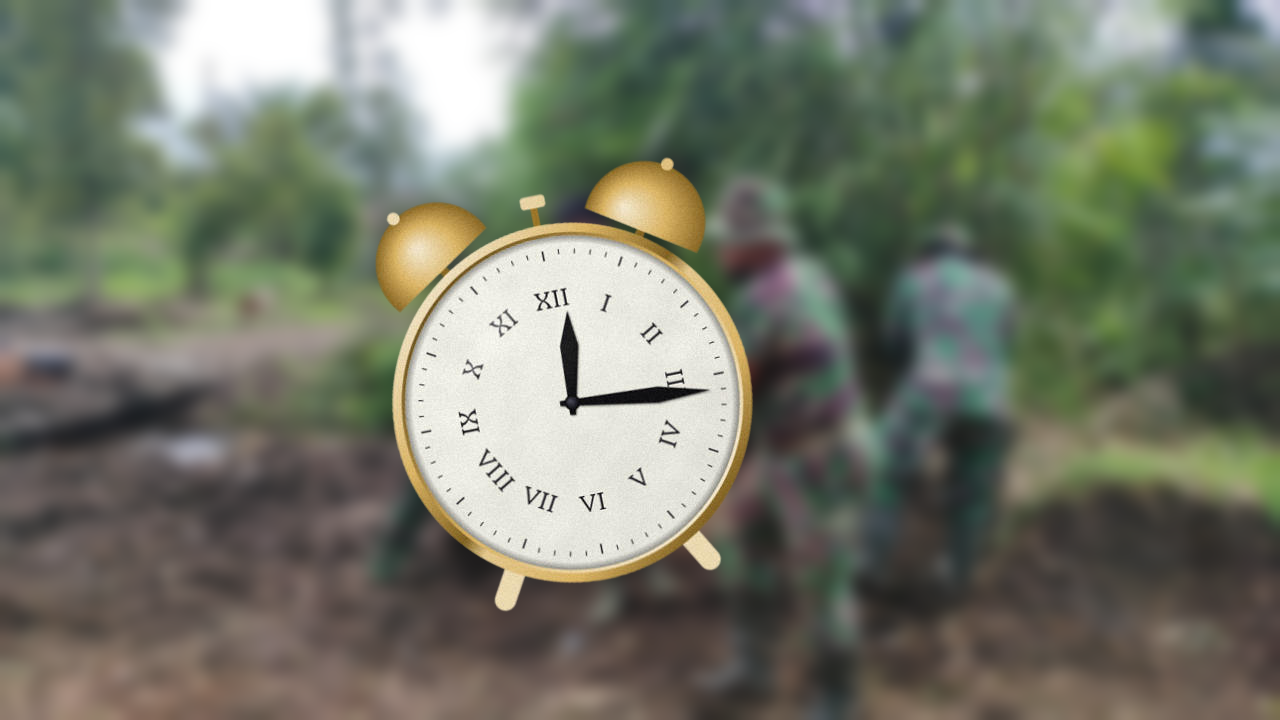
12:16
